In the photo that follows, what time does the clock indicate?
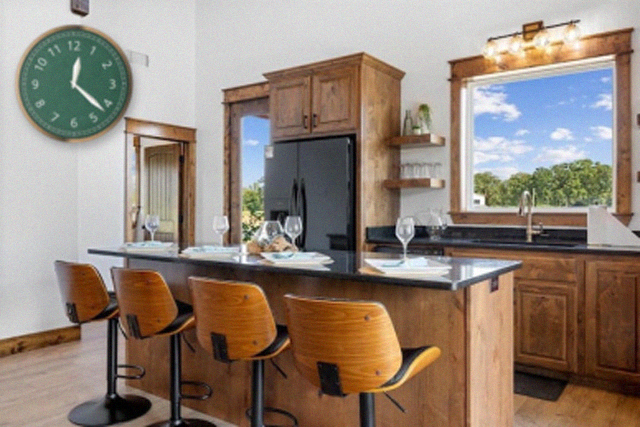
12:22
